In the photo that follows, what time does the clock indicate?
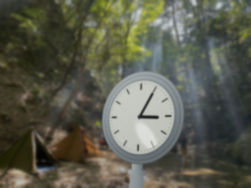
3:05
